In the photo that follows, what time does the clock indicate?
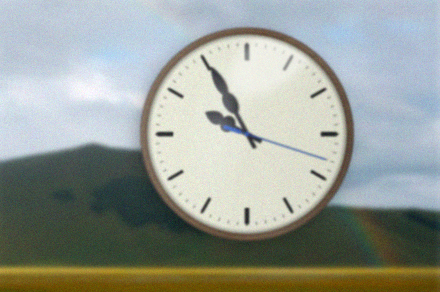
9:55:18
